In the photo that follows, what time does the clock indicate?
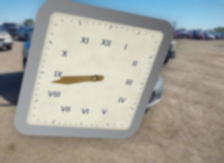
8:43
